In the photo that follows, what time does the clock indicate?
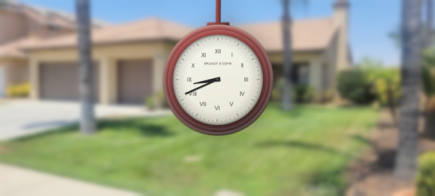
8:41
